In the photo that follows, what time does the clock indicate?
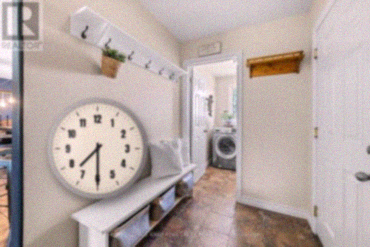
7:30
